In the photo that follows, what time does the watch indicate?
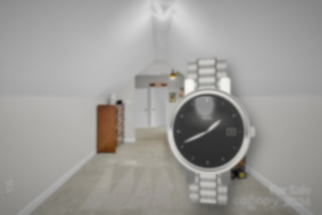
1:41
